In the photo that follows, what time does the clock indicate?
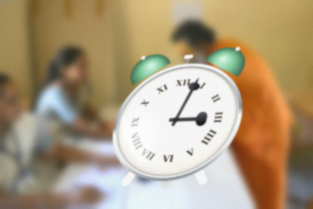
3:03
